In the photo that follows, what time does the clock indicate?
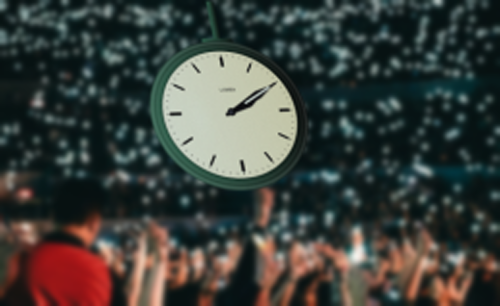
2:10
